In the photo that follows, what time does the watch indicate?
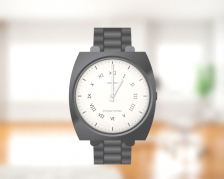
1:00
